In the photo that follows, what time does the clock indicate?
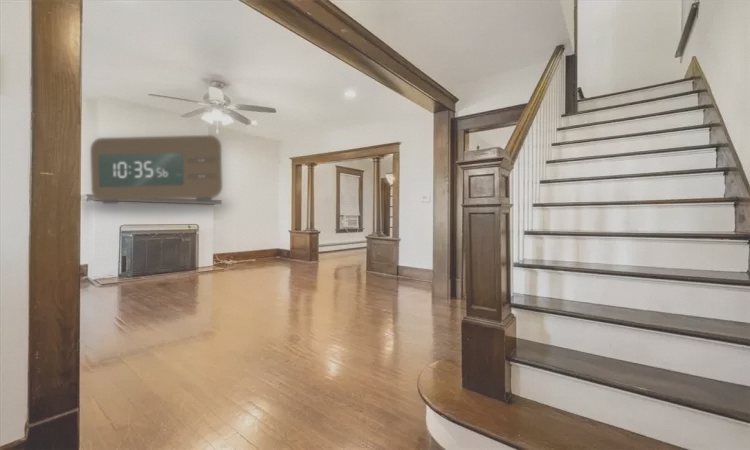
10:35
